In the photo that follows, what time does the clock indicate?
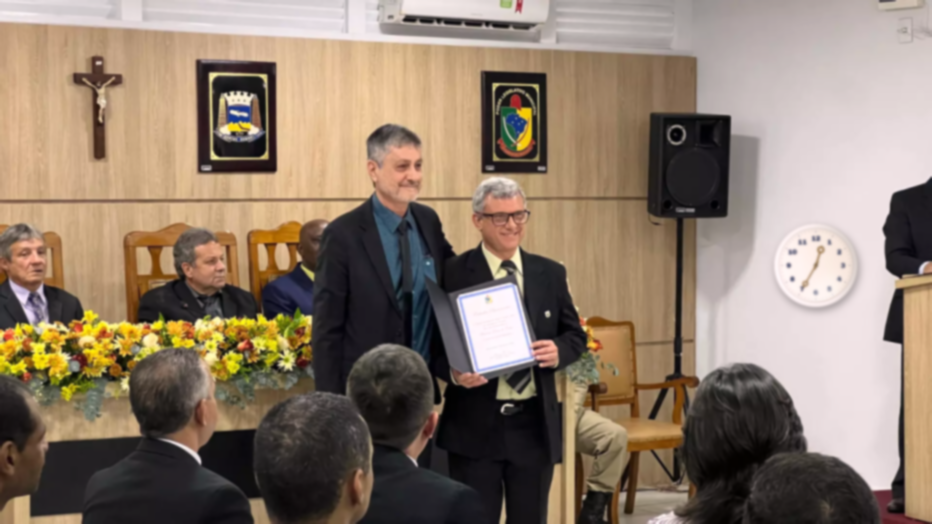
12:35
